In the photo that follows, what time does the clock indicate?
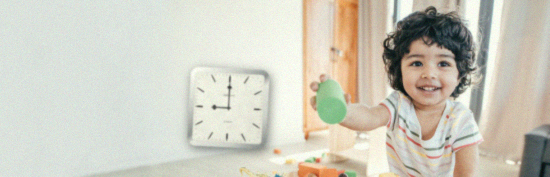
9:00
